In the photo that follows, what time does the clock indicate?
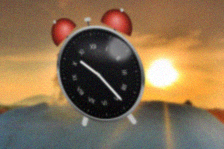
10:24
